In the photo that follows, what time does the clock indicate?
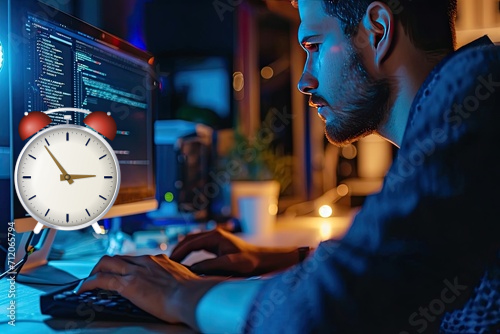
2:54
